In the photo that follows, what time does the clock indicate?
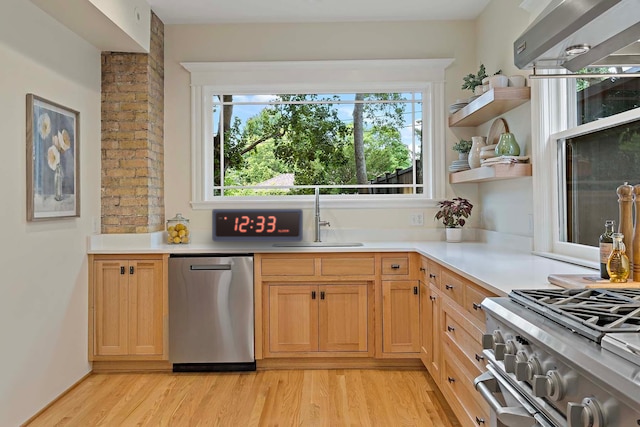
12:33
